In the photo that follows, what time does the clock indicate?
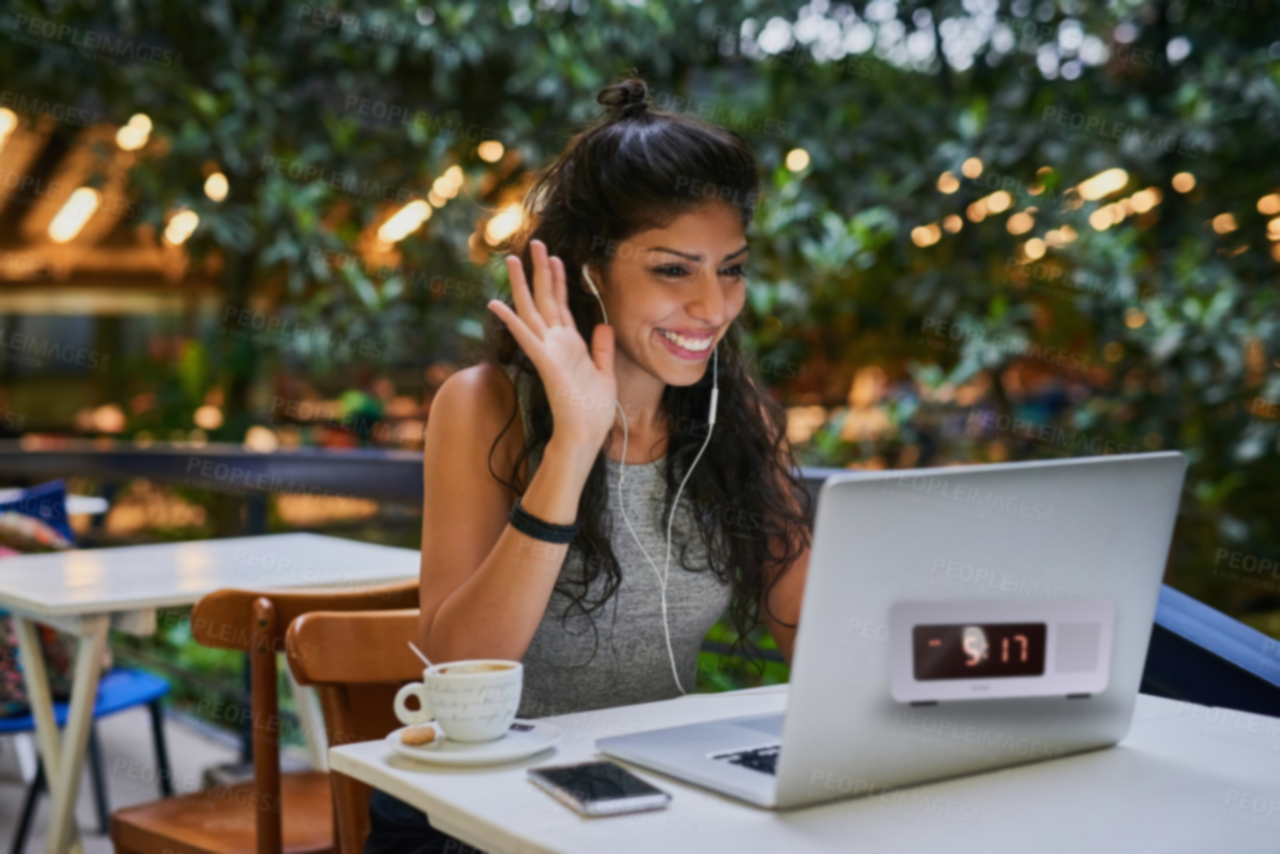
5:17
